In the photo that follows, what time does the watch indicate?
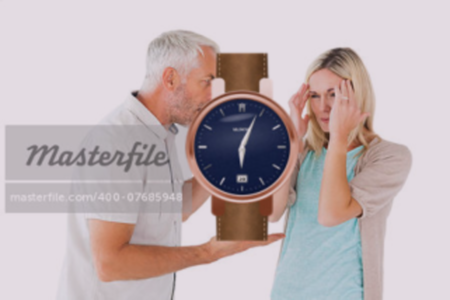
6:04
